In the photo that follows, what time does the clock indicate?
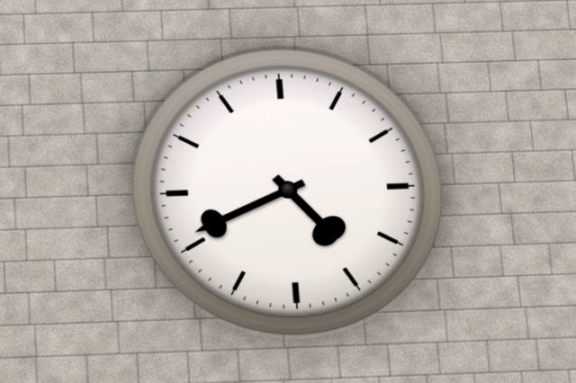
4:41
